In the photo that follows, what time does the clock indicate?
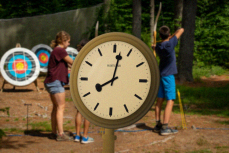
8:02
